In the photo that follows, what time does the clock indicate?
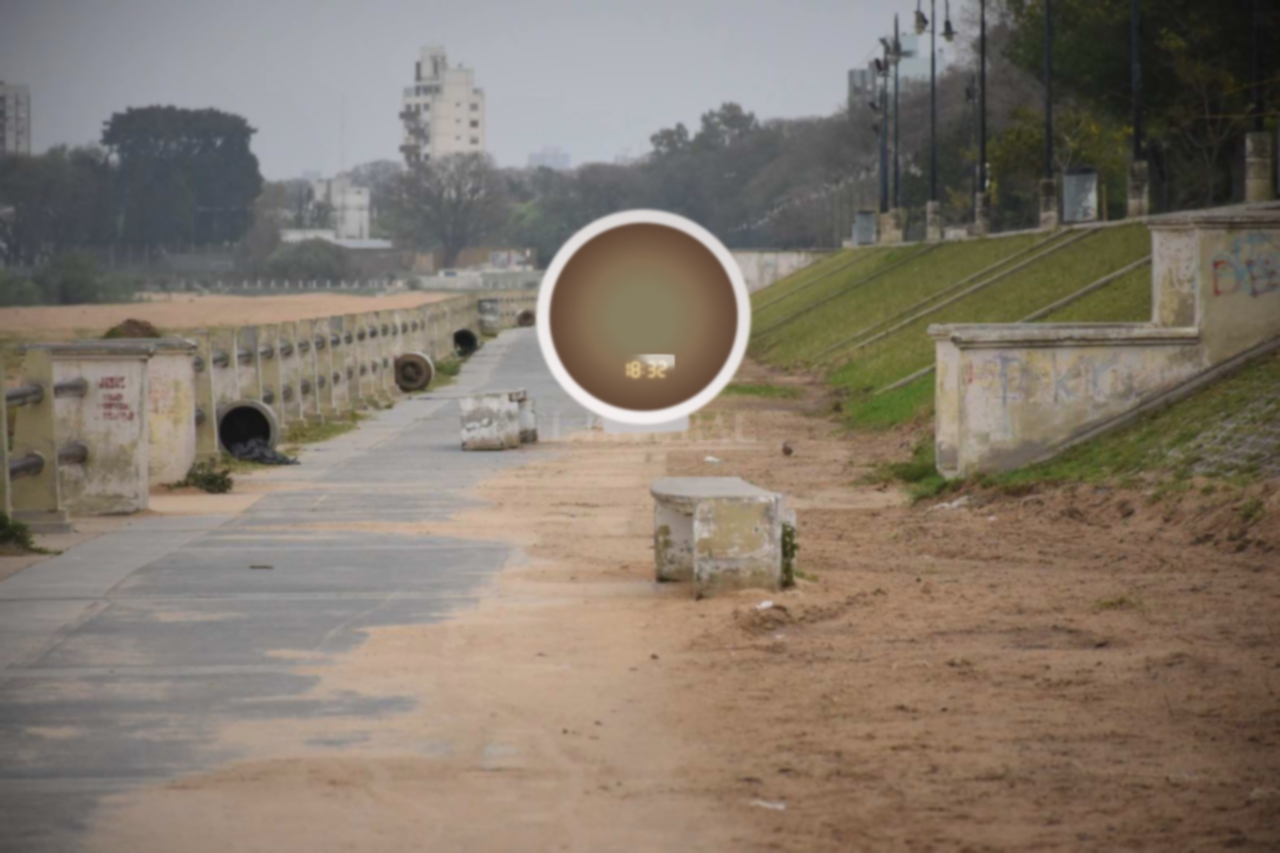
18:32
